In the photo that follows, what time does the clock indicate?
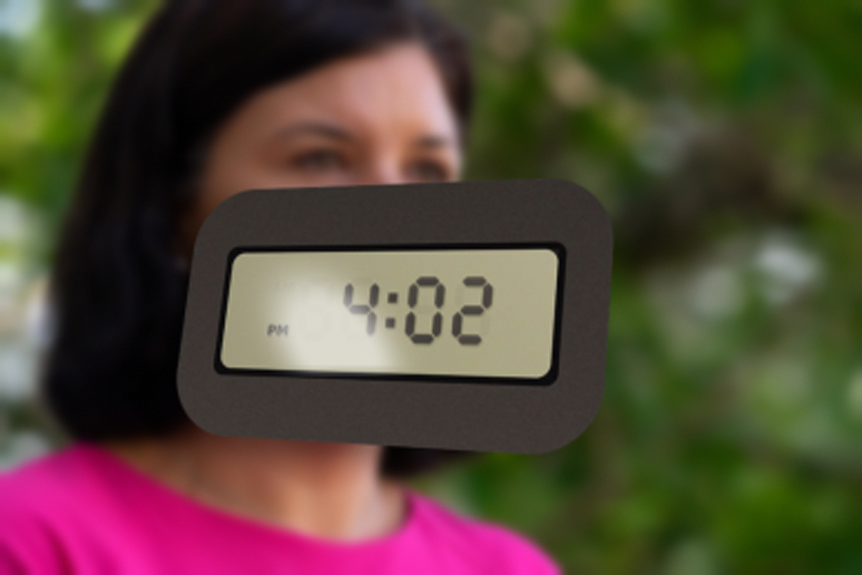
4:02
